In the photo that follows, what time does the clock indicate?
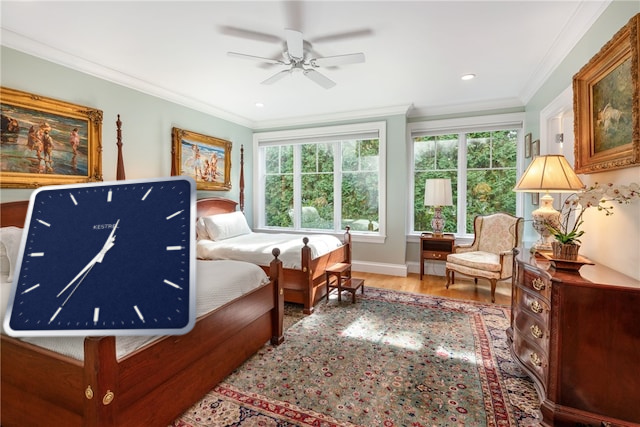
12:36:35
